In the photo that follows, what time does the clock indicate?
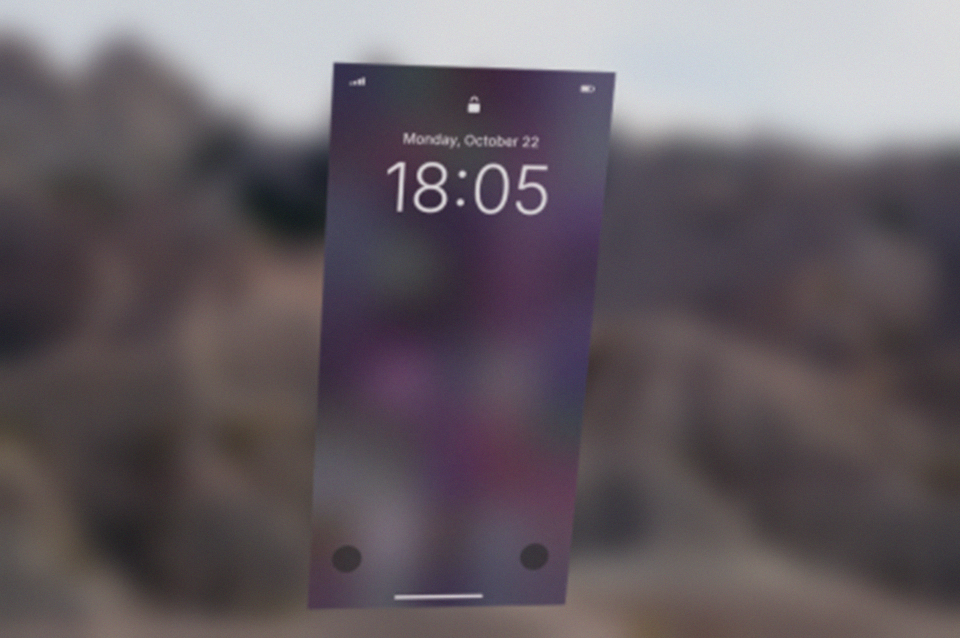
18:05
